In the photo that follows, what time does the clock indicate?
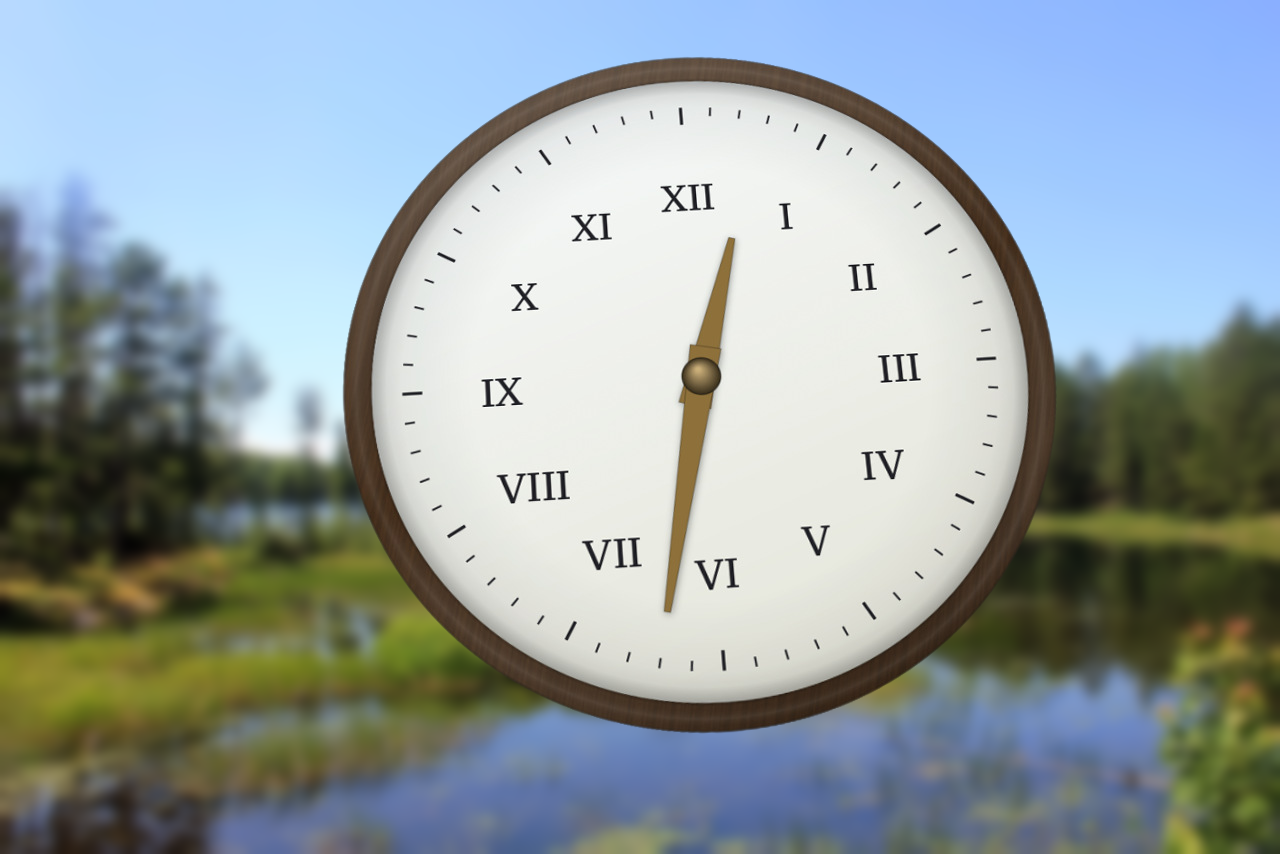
12:32
